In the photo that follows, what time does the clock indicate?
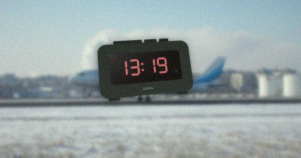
13:19
